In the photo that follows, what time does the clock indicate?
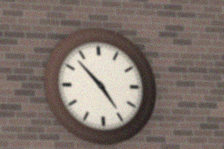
4:53
